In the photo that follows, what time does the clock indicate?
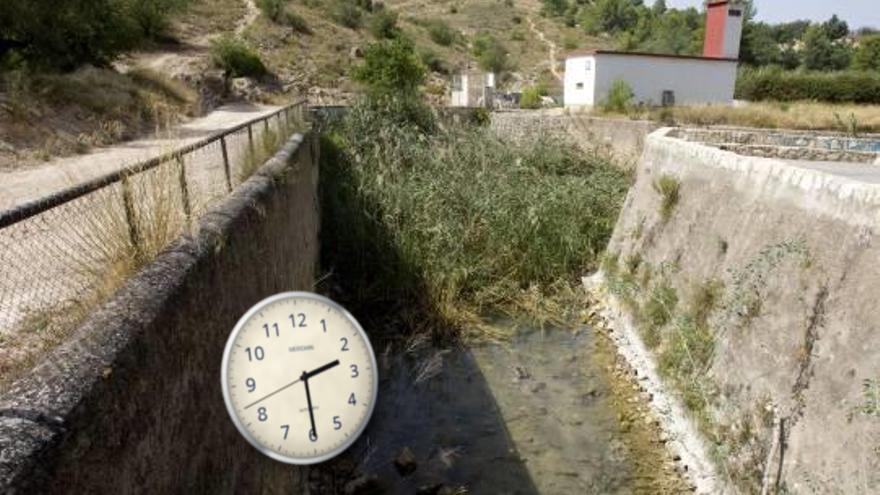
2:29:42
